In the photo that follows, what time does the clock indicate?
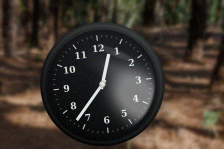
12:37
